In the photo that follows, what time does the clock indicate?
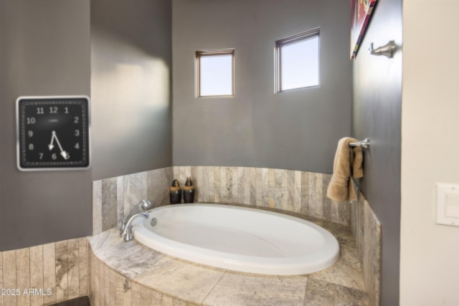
6:26
